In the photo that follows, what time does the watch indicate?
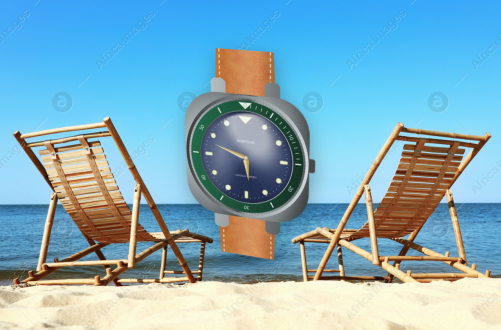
5:48
